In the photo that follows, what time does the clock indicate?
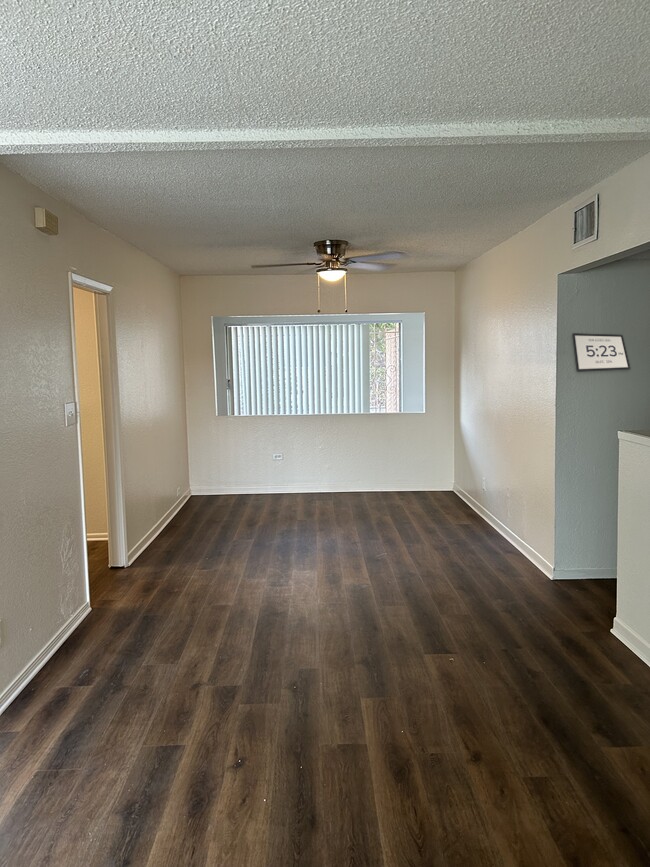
5:23
